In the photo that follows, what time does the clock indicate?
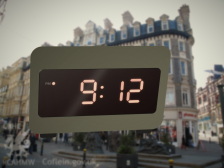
9:12
